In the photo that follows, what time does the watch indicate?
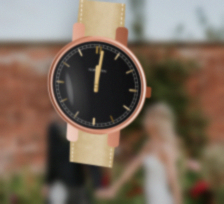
12:01
